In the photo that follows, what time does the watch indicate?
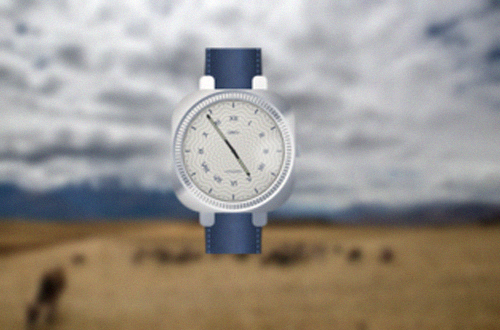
4:54
